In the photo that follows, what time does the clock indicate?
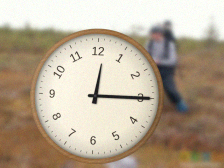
12:15
